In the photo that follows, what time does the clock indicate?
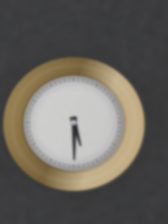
5:30
